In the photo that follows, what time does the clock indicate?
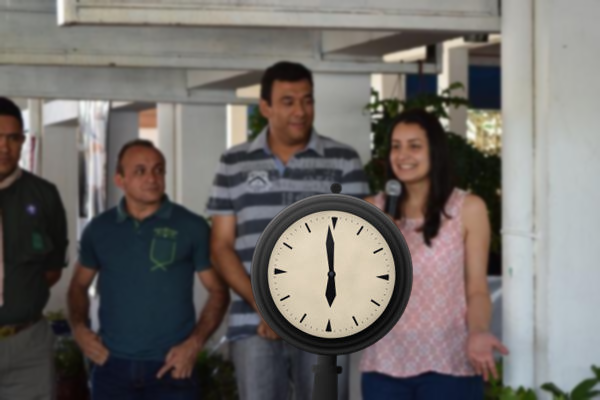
5:59
